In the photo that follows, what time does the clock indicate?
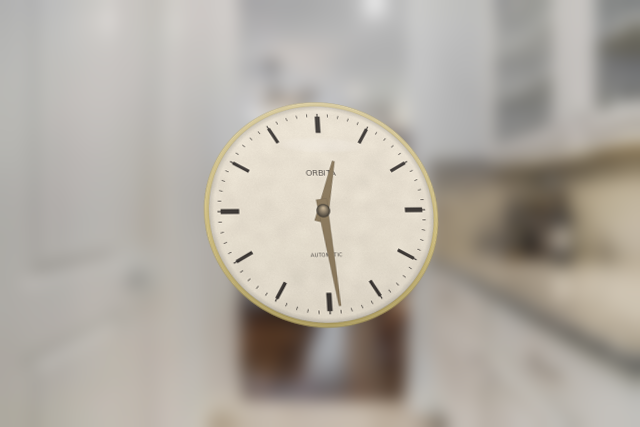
12:29
